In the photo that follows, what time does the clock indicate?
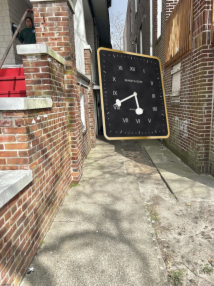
5:41
